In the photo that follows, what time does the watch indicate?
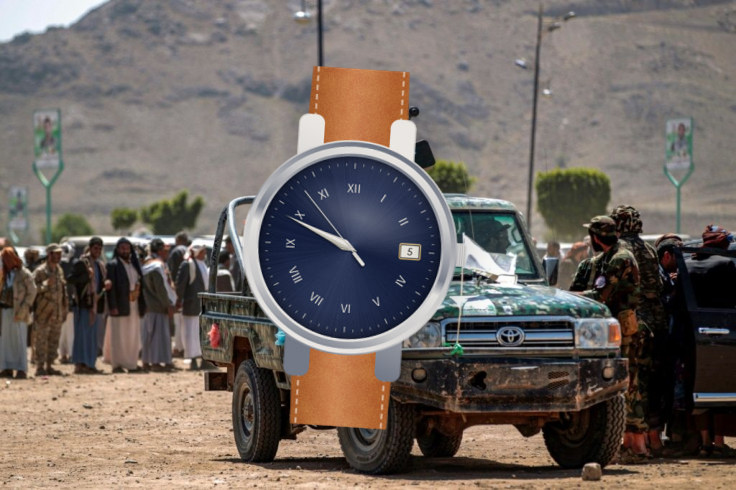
9:48:53
